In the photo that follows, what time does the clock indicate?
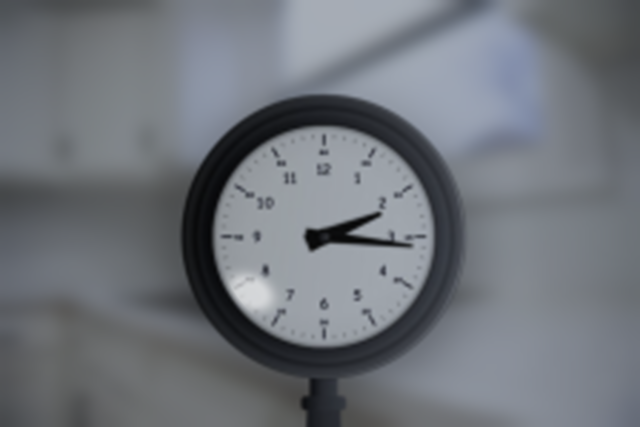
2:16
